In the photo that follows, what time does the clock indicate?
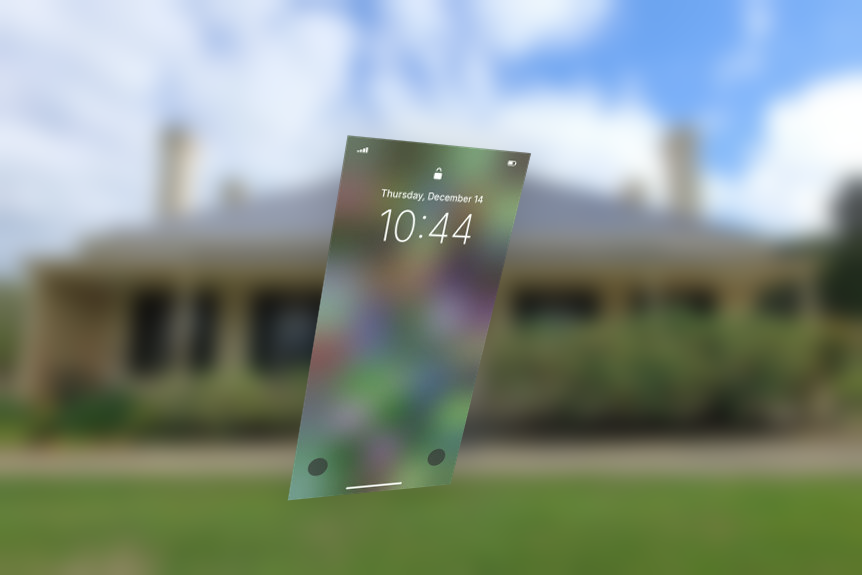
10:44
